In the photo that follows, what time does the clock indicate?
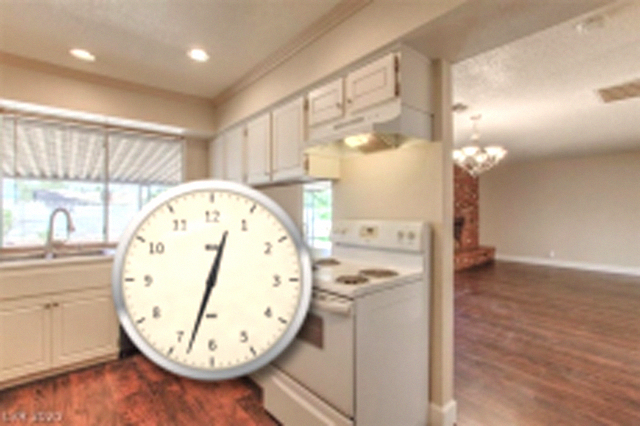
12:33
